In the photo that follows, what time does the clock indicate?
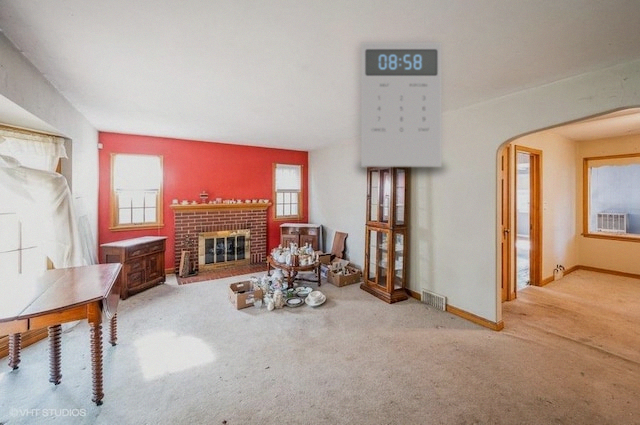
8:58
